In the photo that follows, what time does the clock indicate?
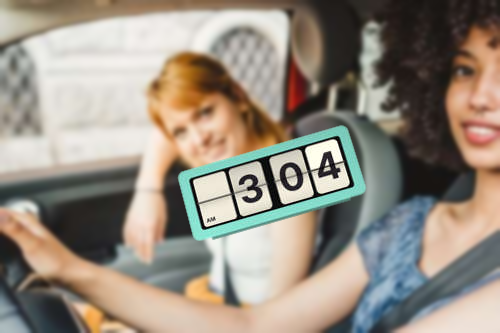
3:04
